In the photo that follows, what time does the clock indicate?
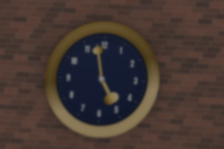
4:58
